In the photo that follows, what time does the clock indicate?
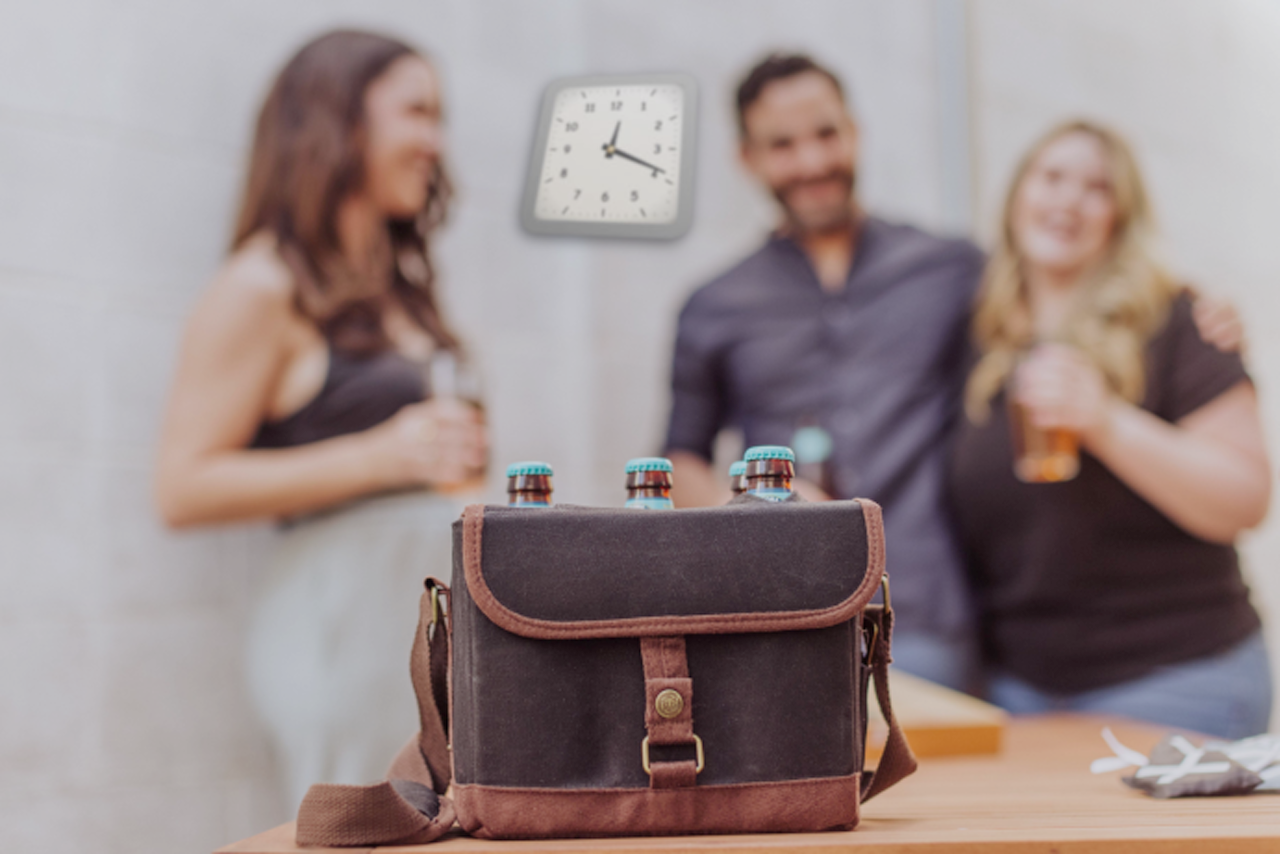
12:19
